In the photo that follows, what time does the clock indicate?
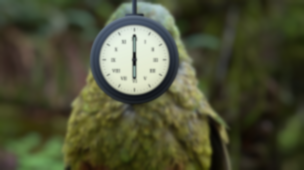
6:00
